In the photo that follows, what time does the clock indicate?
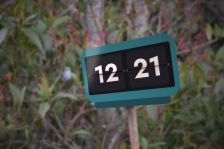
12:21
